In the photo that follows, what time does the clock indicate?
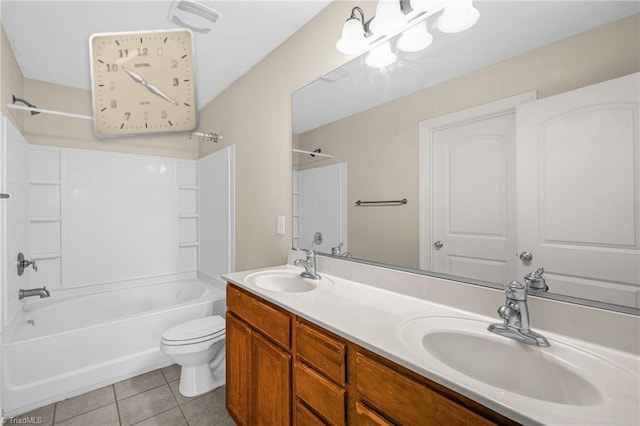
10:21
